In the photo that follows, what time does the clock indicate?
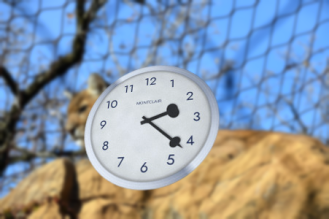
2:22
